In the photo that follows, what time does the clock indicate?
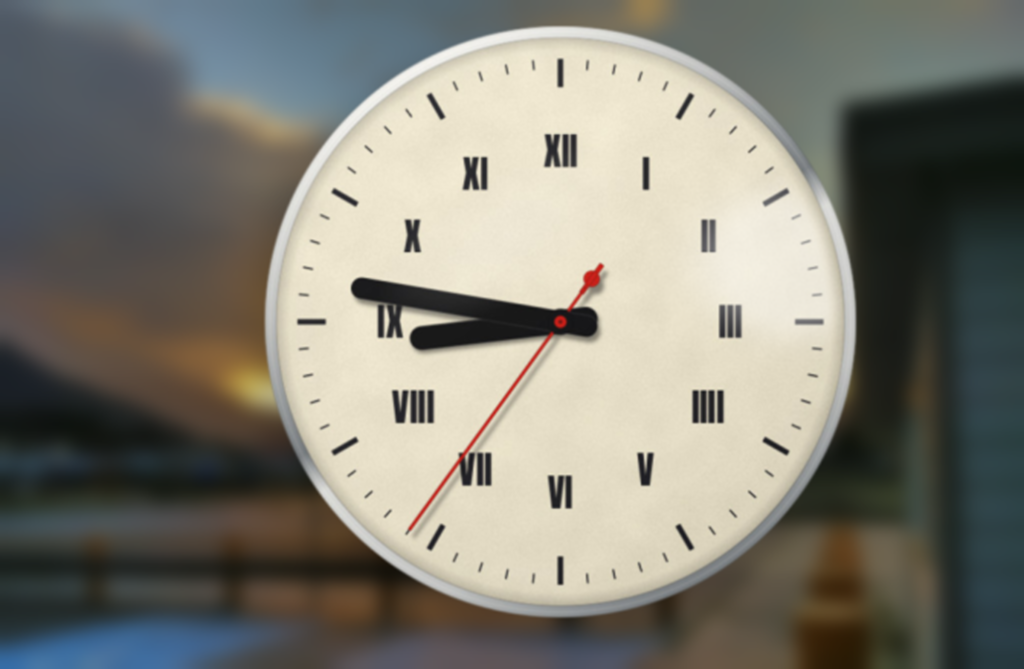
8:46:36
